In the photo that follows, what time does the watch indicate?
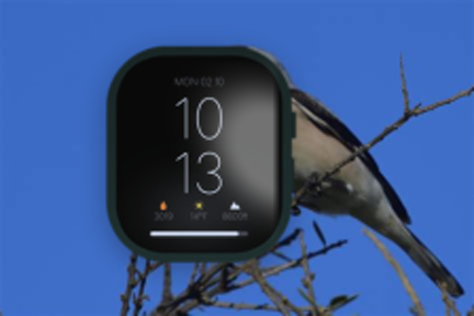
10:13
